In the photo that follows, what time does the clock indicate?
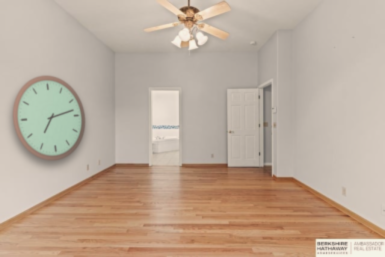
7:13
